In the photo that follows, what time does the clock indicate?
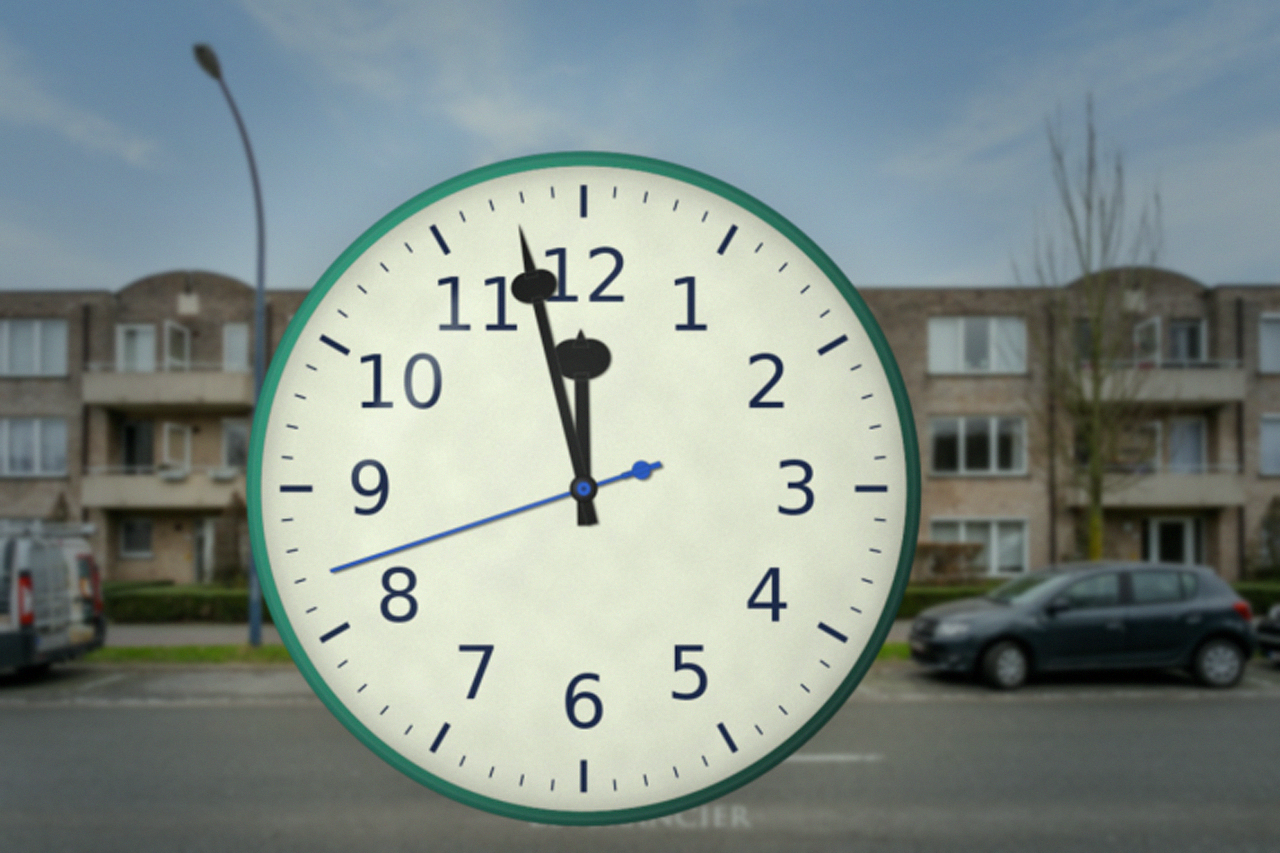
11:57:42
